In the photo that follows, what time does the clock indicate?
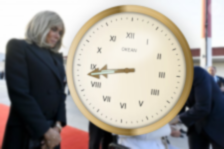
8:43
